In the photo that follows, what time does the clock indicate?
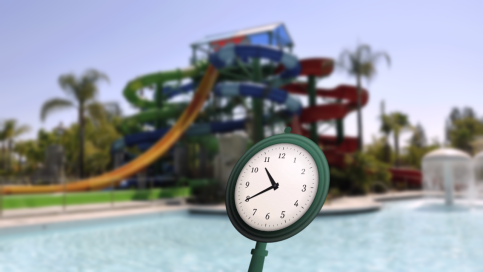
10:40
